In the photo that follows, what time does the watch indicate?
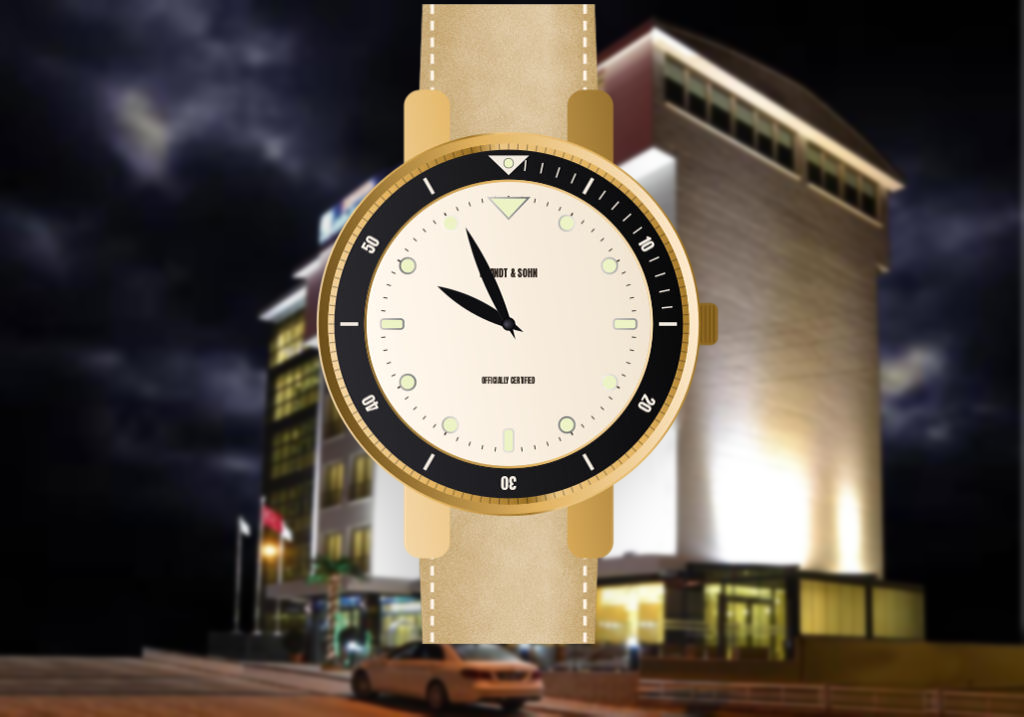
9:56
